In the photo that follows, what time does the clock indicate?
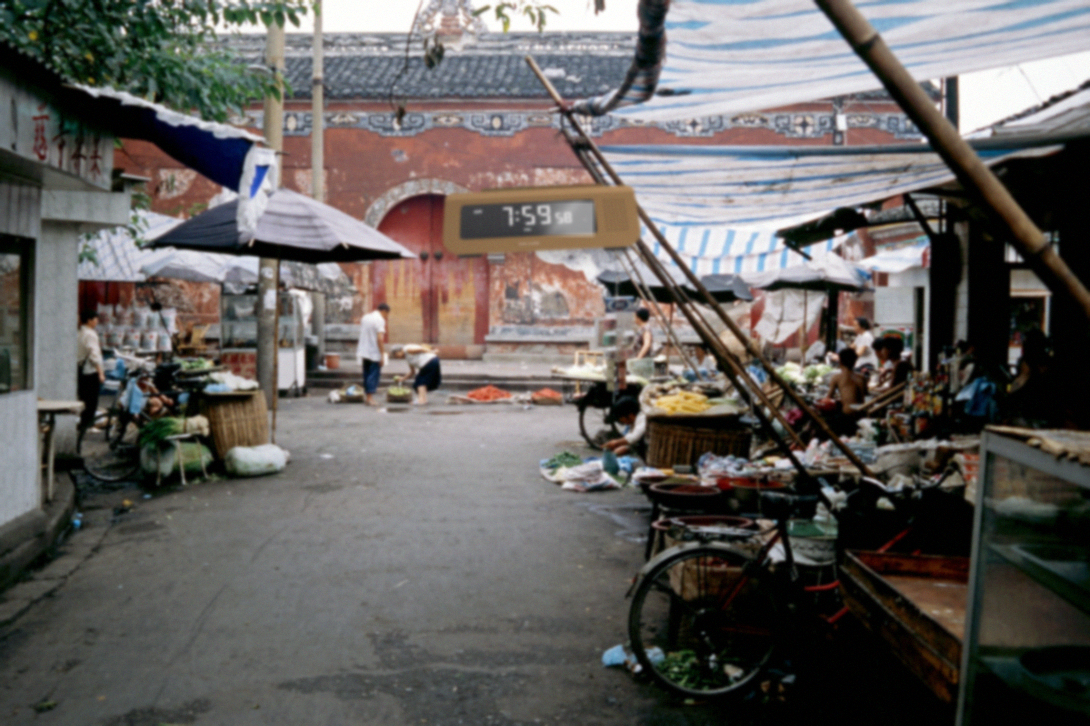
7:59
